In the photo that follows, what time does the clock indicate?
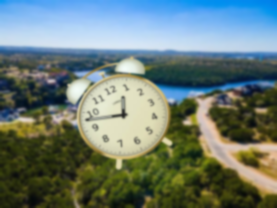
12:48
